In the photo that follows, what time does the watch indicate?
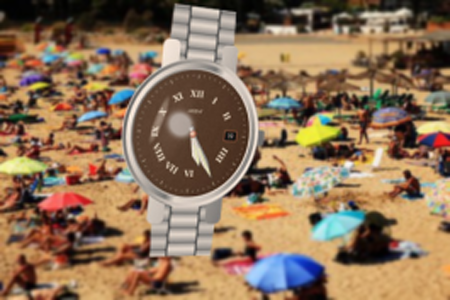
5:25
